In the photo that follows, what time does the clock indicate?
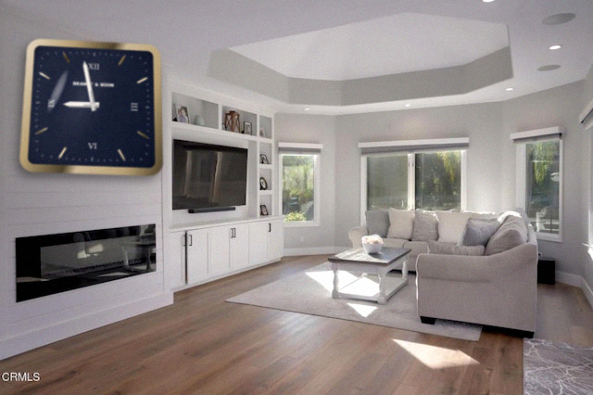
8:58
